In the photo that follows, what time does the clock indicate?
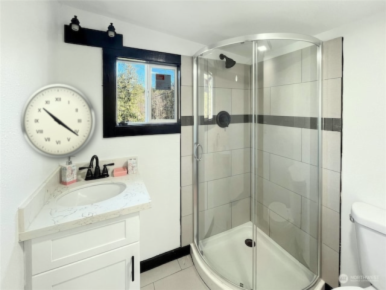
10:21
